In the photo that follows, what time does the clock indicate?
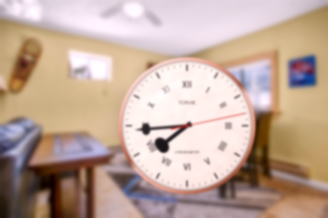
7:44:13
